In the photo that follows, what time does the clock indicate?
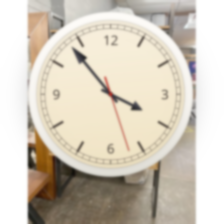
3:53:27
